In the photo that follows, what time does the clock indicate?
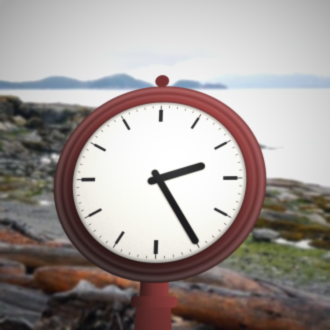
2:25
